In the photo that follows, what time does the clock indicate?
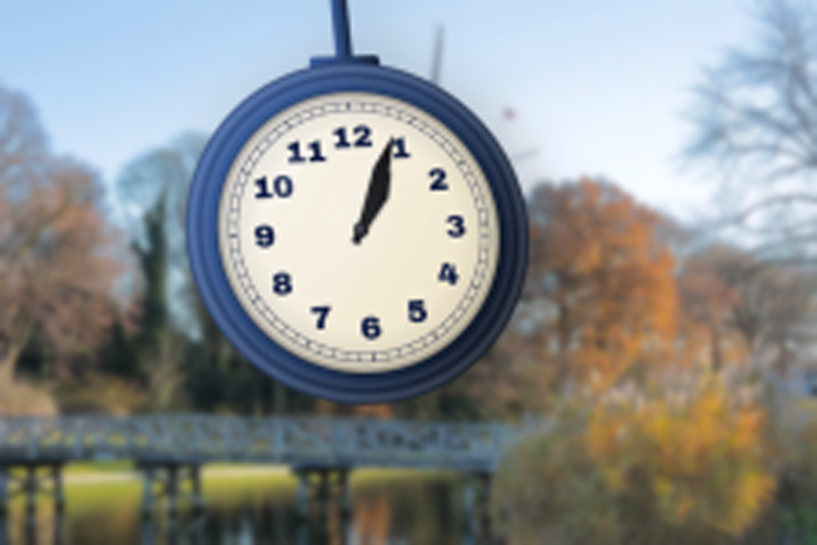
1:04
